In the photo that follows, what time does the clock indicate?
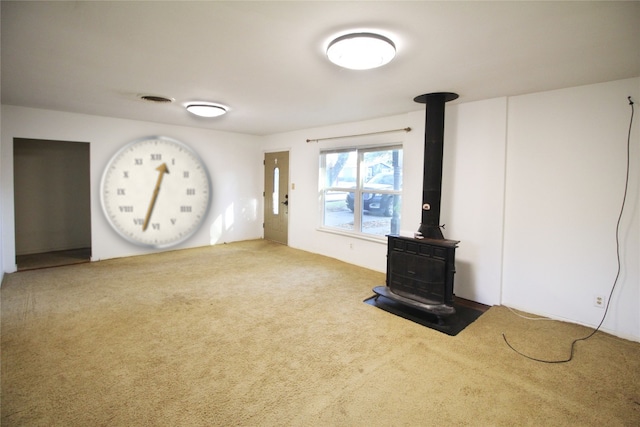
12:33
